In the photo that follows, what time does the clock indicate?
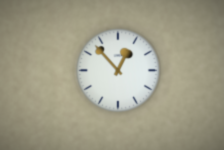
12:53
